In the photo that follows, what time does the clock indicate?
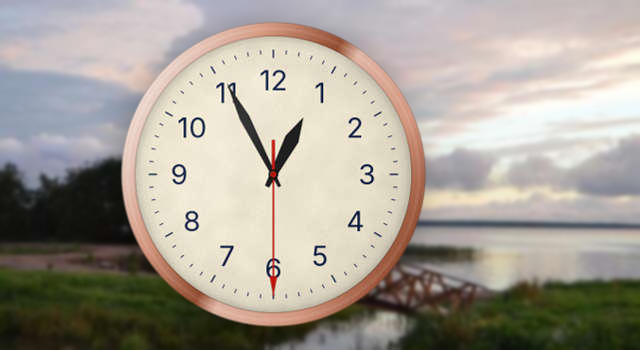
12:55:30
